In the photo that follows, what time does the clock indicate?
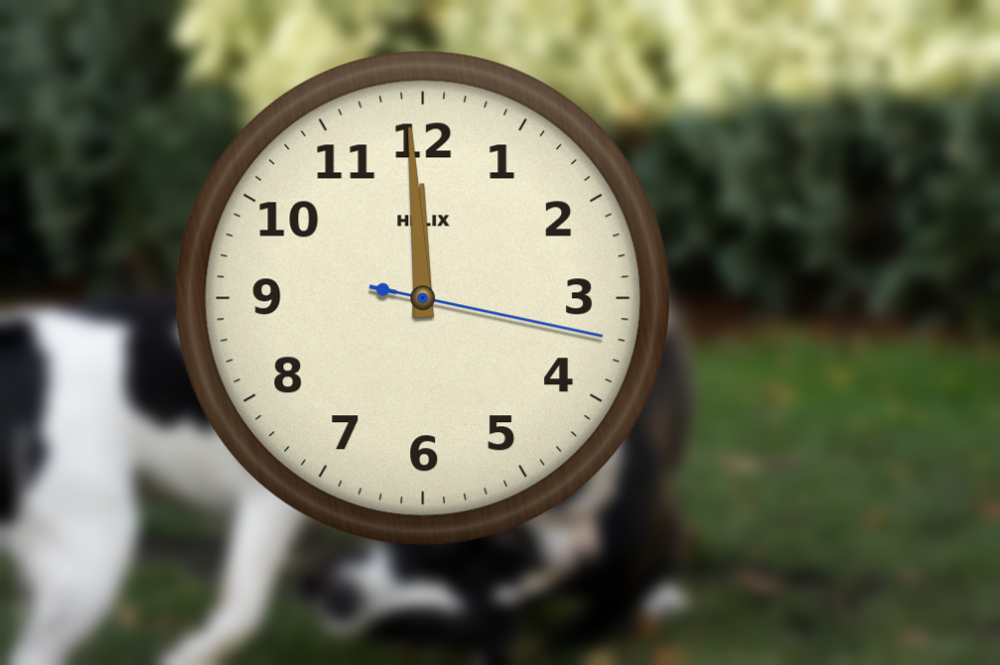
11:59:17
